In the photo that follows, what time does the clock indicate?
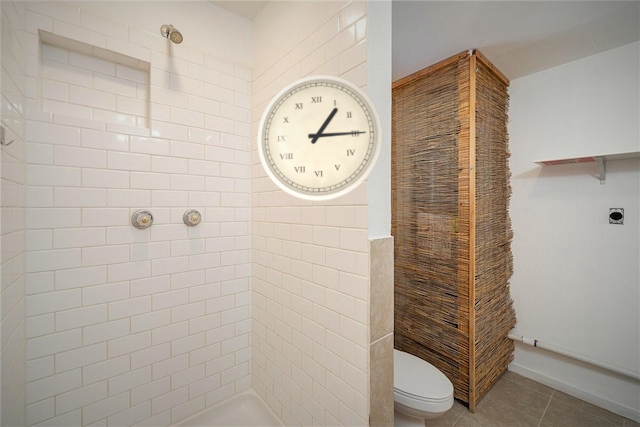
1:15
